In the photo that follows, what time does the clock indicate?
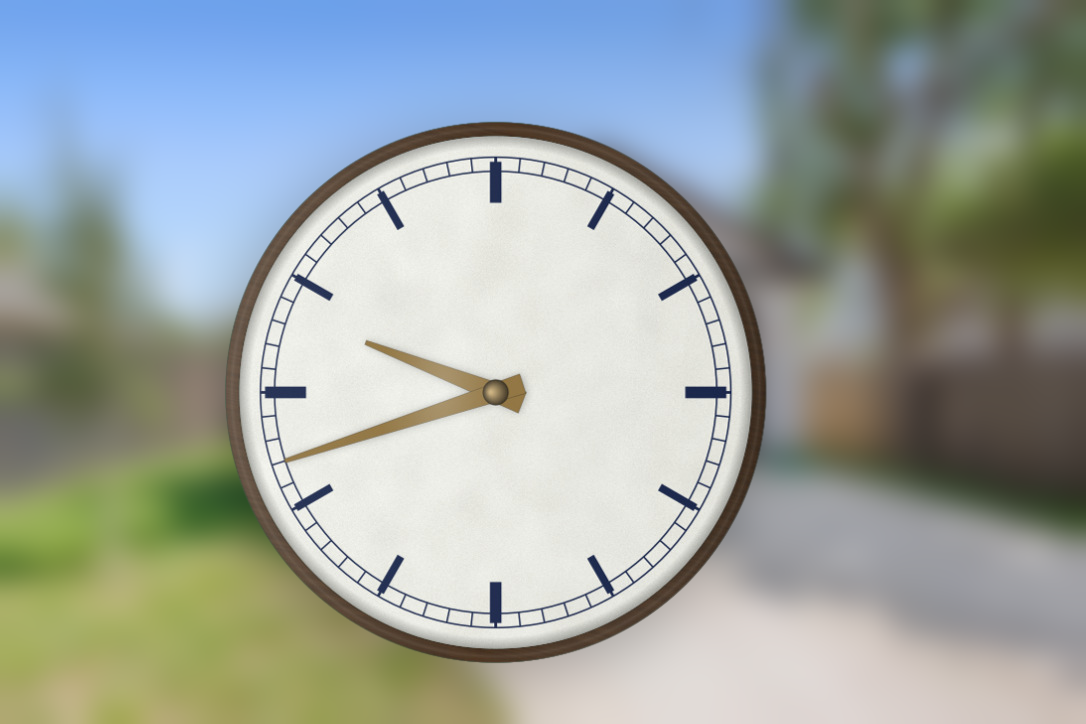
9:42
